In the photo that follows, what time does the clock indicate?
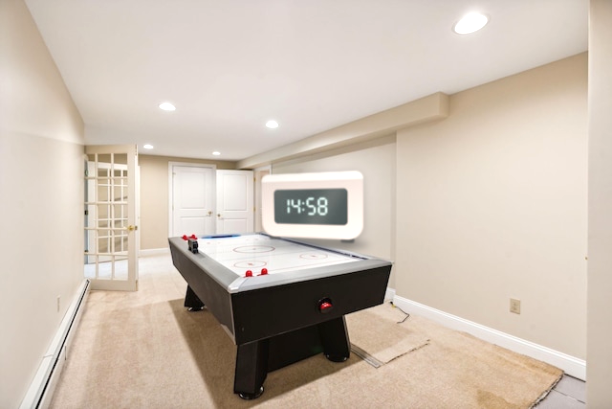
14:58
